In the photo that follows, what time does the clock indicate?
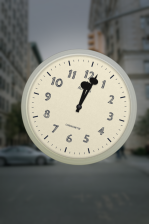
12:02
